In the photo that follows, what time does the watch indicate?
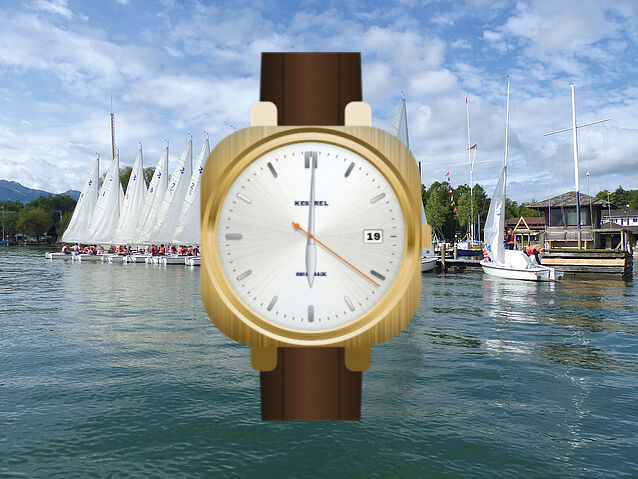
6:00:21
